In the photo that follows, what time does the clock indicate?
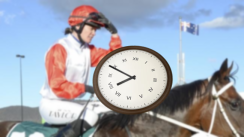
7:49
